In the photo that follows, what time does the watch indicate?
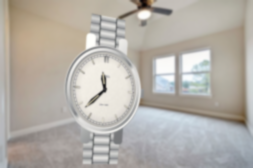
11:38
